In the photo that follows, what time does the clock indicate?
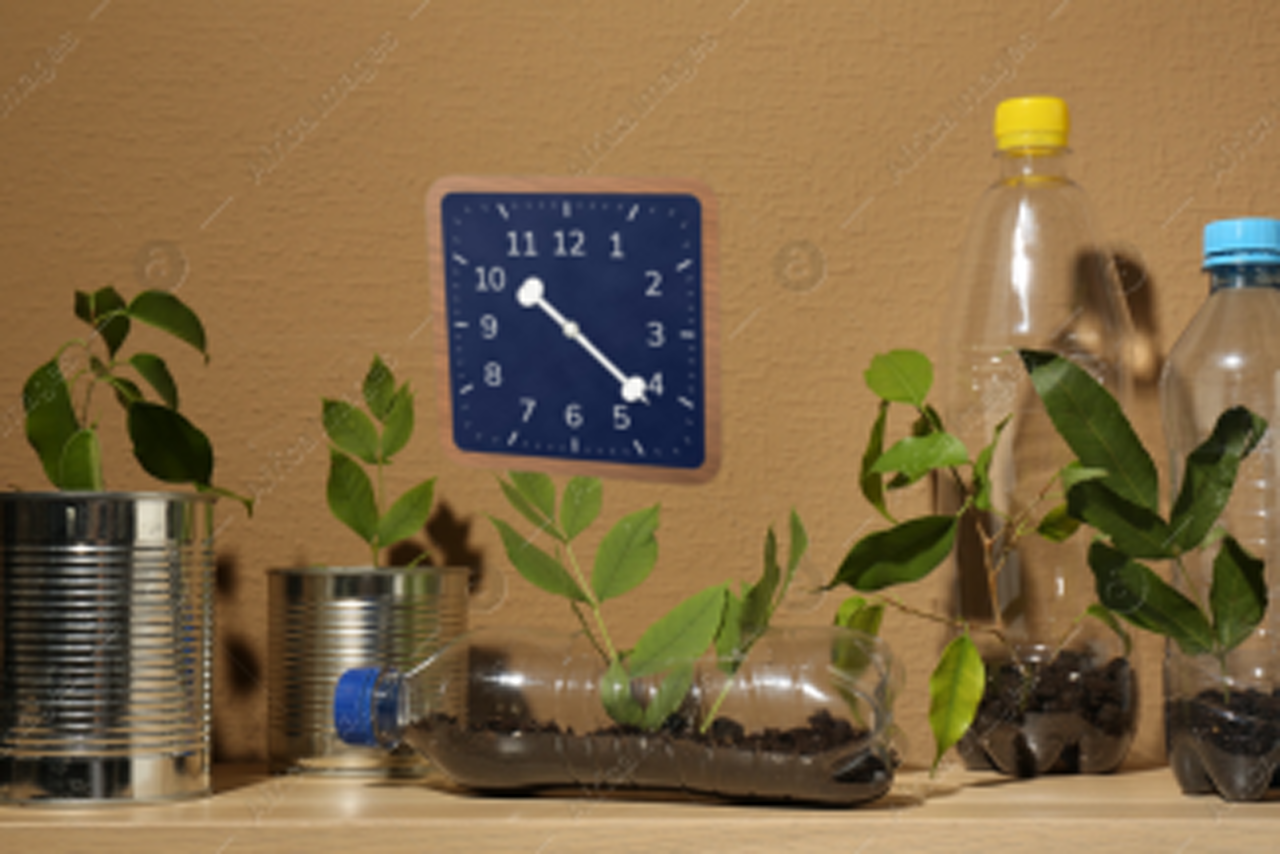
10:22
